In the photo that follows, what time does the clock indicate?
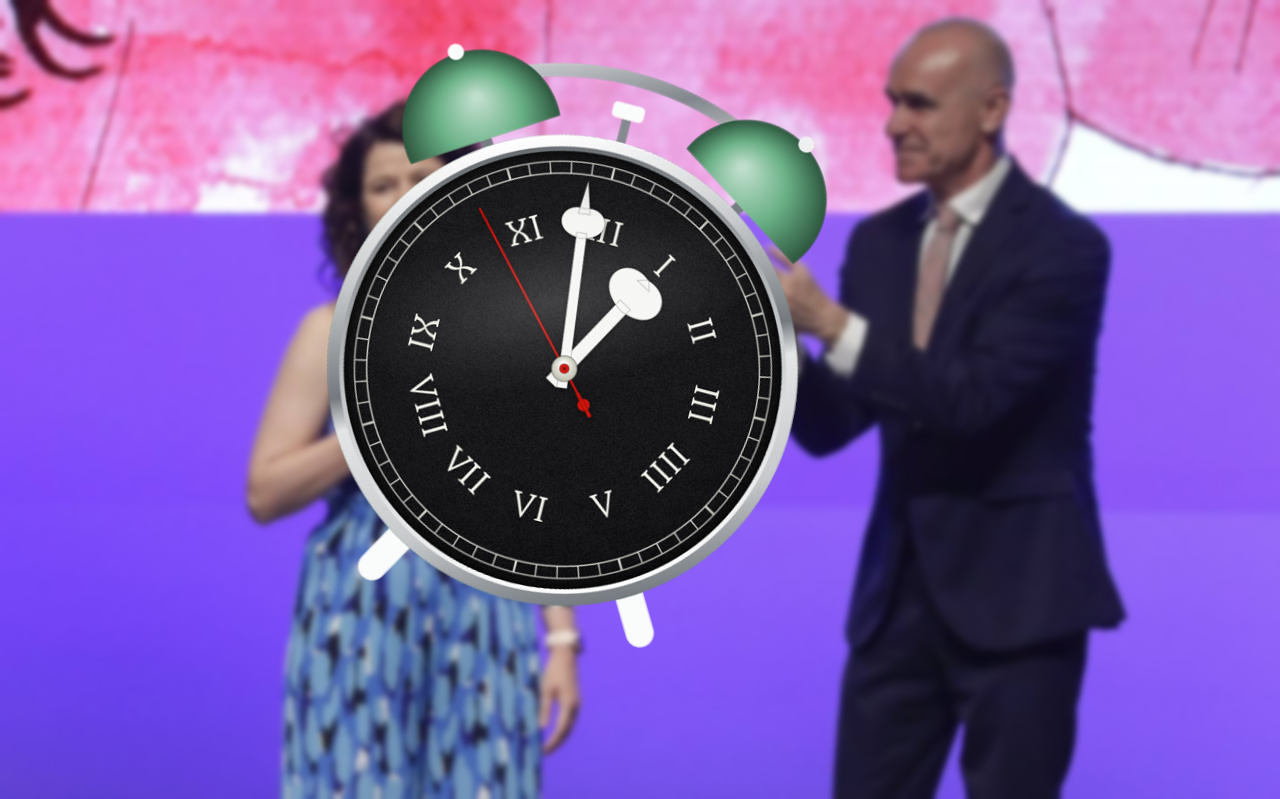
12:58:53
